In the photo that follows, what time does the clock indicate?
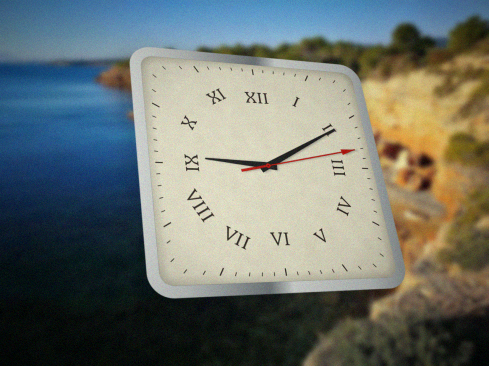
9:10:13
